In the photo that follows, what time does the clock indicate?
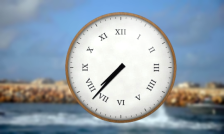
7:37
